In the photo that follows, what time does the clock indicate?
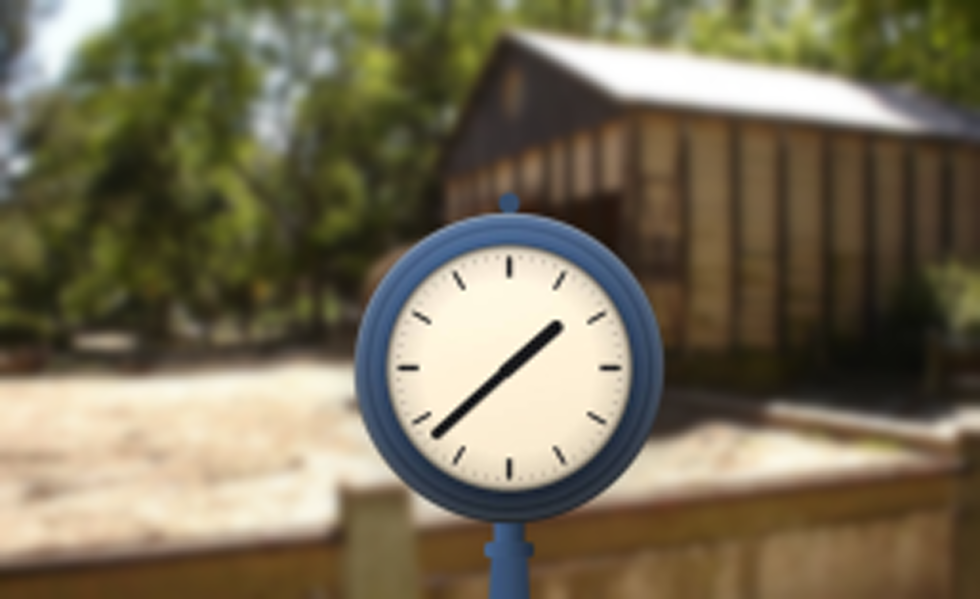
1:38
